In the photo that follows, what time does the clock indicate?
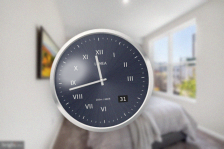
11:43
